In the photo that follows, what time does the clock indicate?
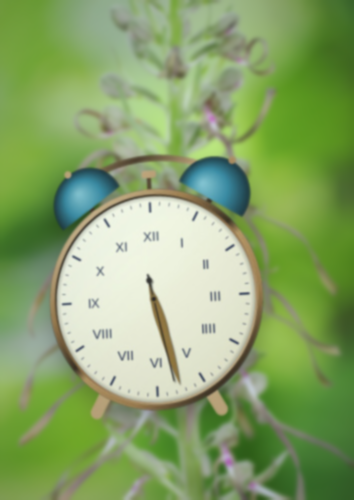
5:27:28
